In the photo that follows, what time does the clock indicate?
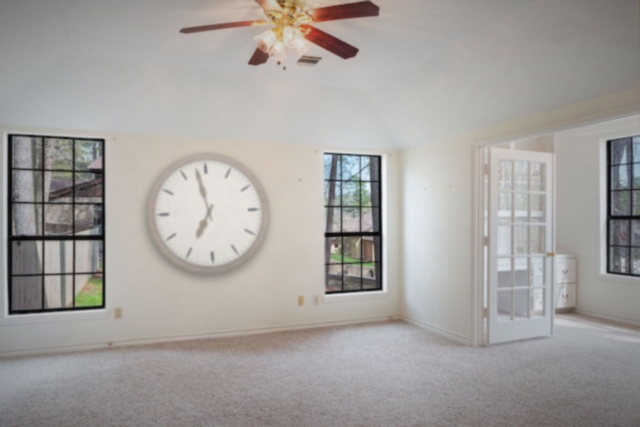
6:58
